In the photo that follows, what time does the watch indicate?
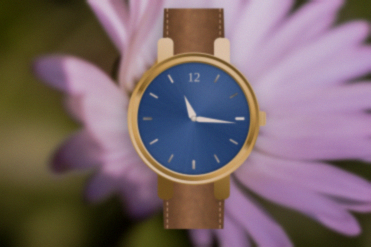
11:16
